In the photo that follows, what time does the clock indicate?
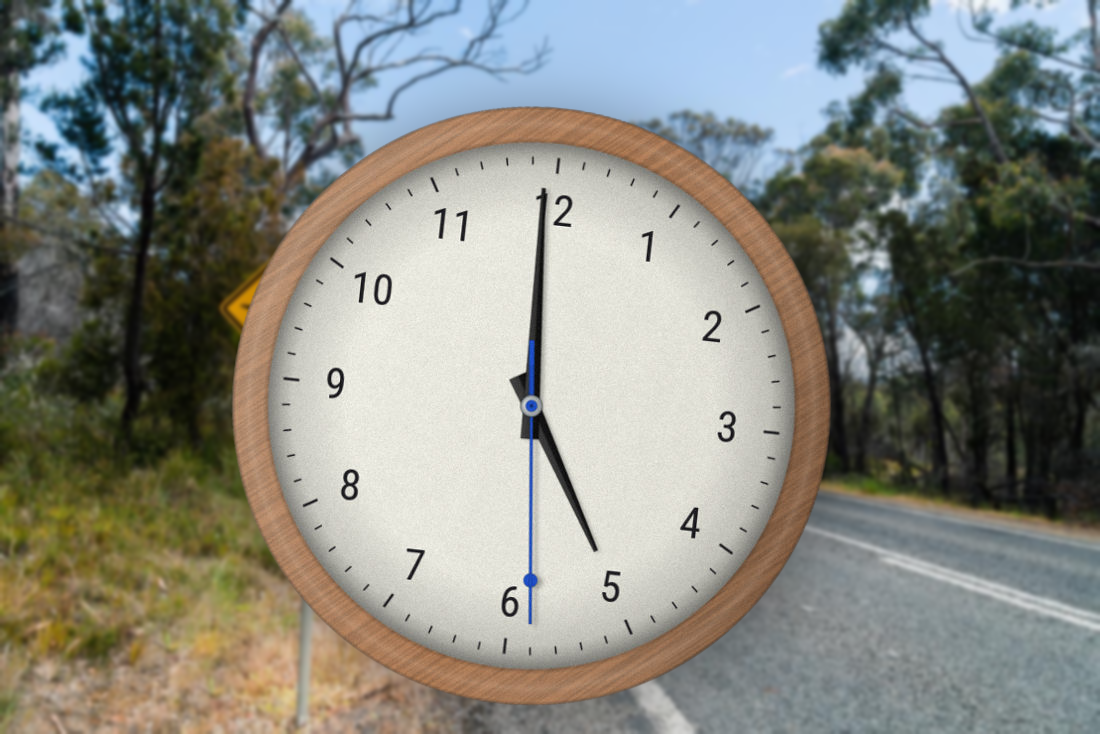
4:59:29
